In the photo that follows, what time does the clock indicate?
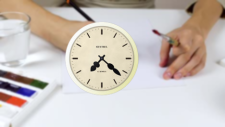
7:22
